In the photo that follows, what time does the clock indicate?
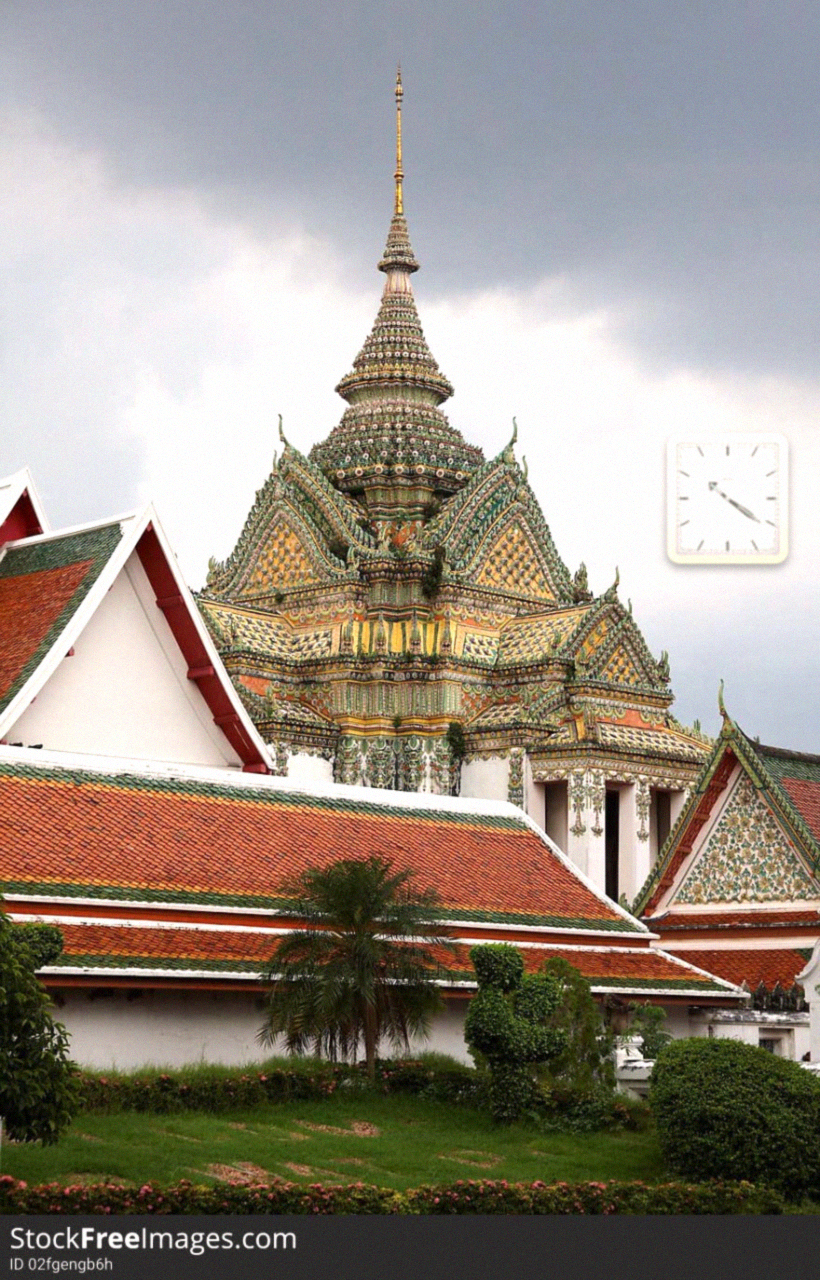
10:21
